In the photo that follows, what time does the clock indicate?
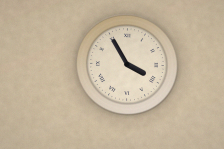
3:55
